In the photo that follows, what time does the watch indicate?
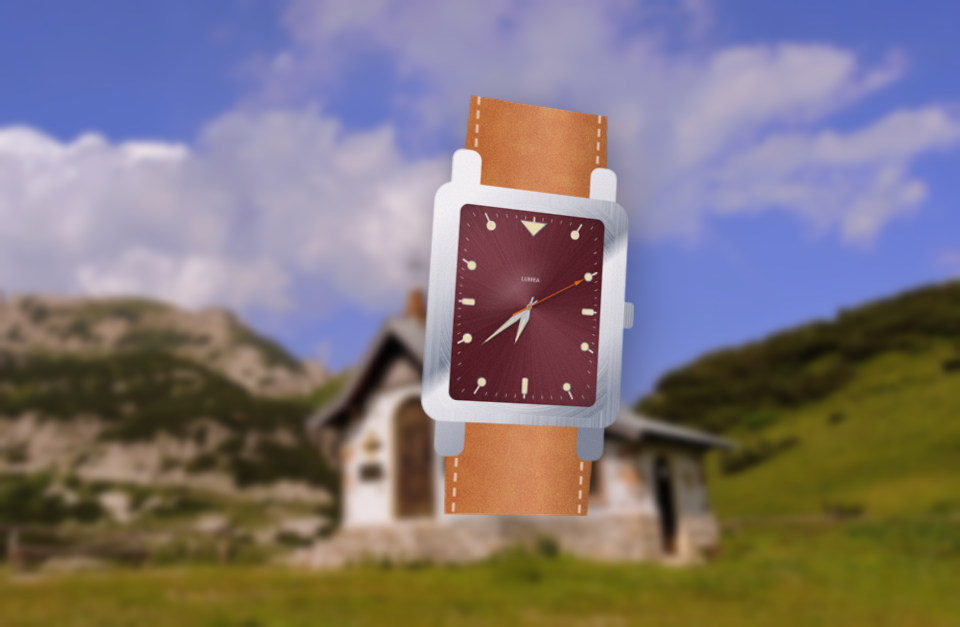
6:38:10
